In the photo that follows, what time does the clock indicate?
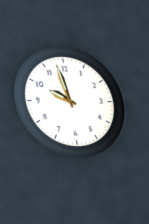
9:58
